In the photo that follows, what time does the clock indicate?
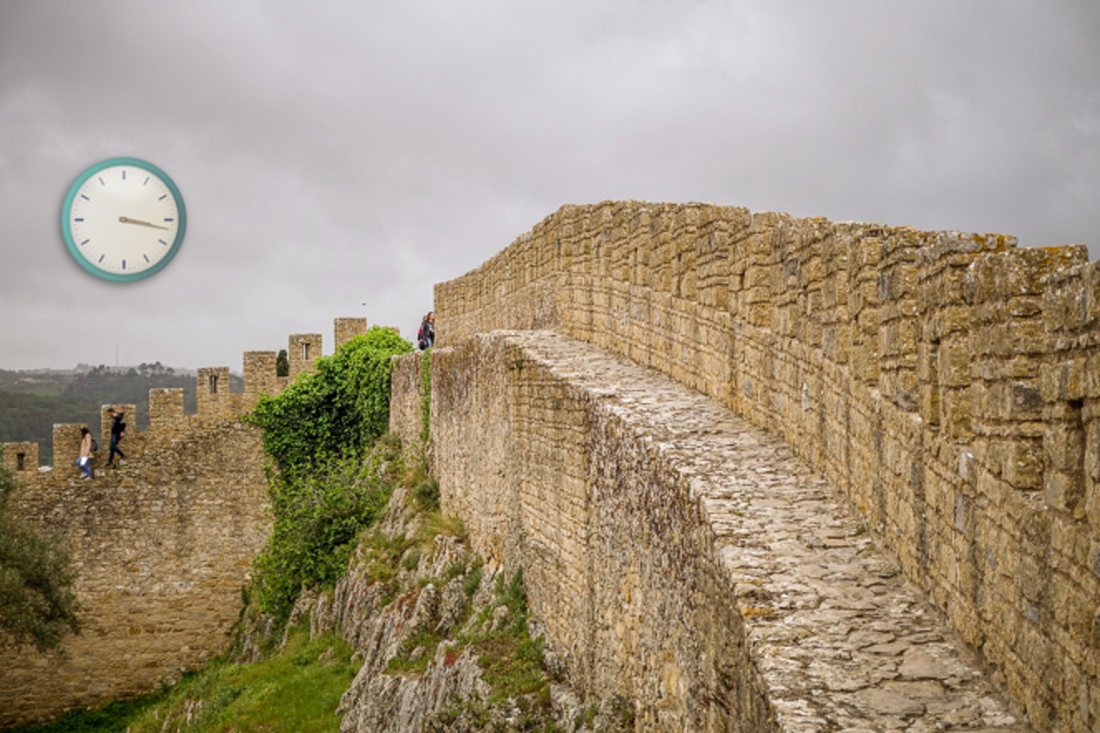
3:17
